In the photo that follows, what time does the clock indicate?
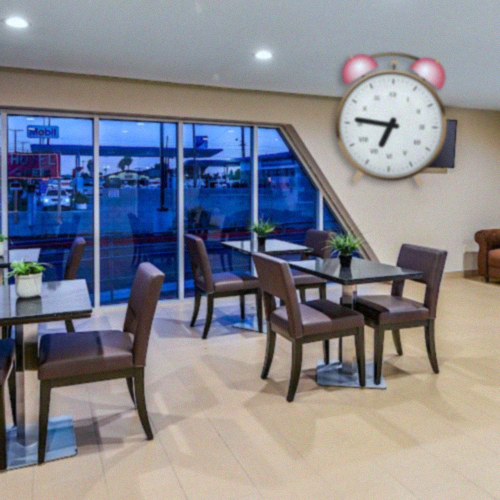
6:46
